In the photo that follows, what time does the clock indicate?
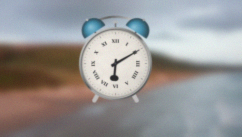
6:10
